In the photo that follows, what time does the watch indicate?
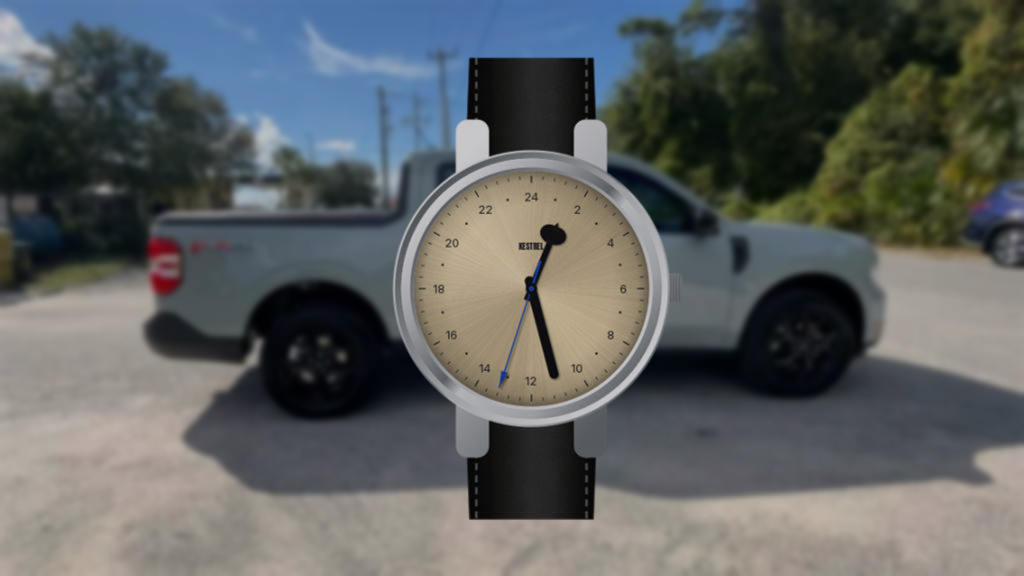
1:27:33
